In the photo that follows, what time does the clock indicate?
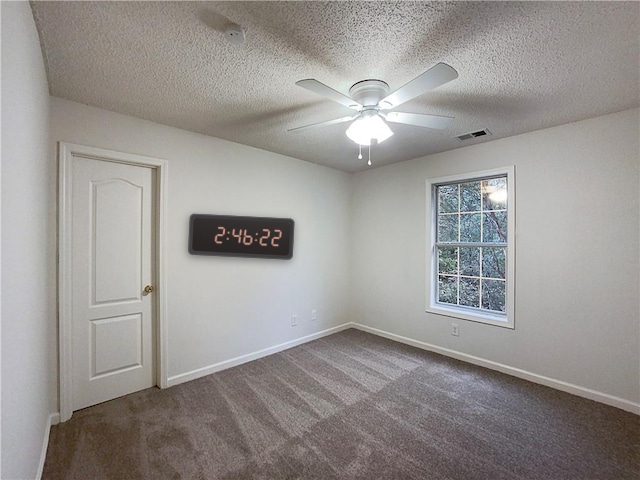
2:46:22
